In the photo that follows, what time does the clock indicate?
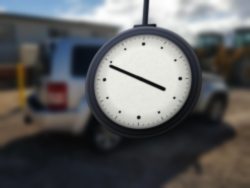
3:49
